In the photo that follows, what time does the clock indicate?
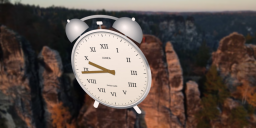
9:44
